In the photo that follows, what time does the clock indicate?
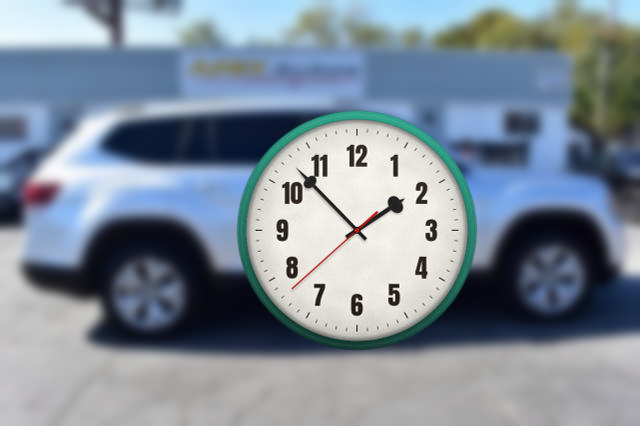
1:52:38
